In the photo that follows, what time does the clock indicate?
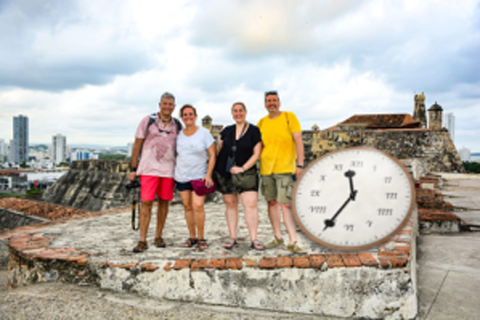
11:35
